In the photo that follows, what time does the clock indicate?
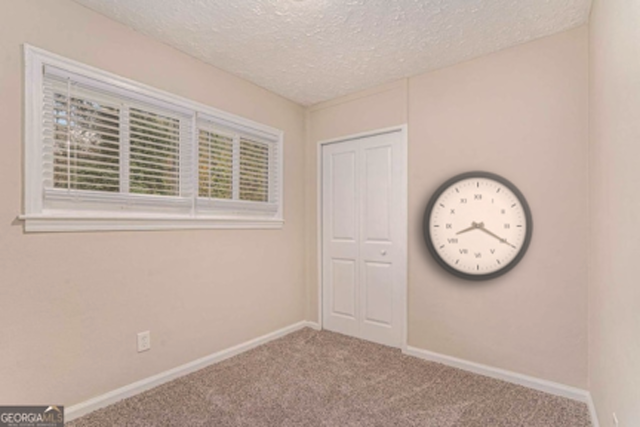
8:20
